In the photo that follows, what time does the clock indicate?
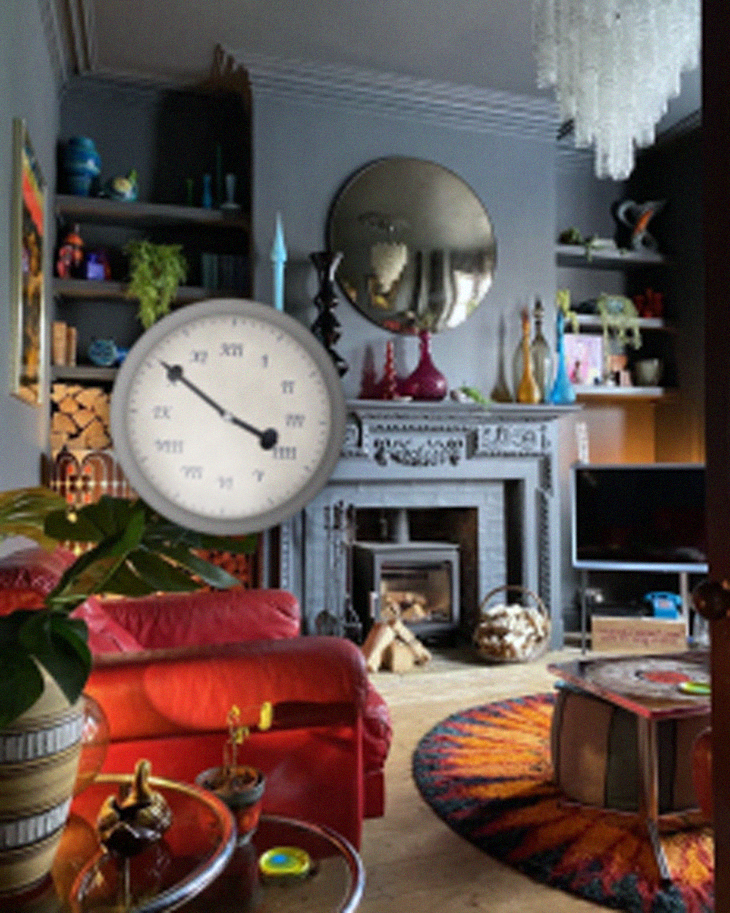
3:51
